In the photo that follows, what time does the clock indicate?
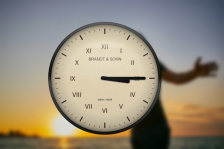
3:15
